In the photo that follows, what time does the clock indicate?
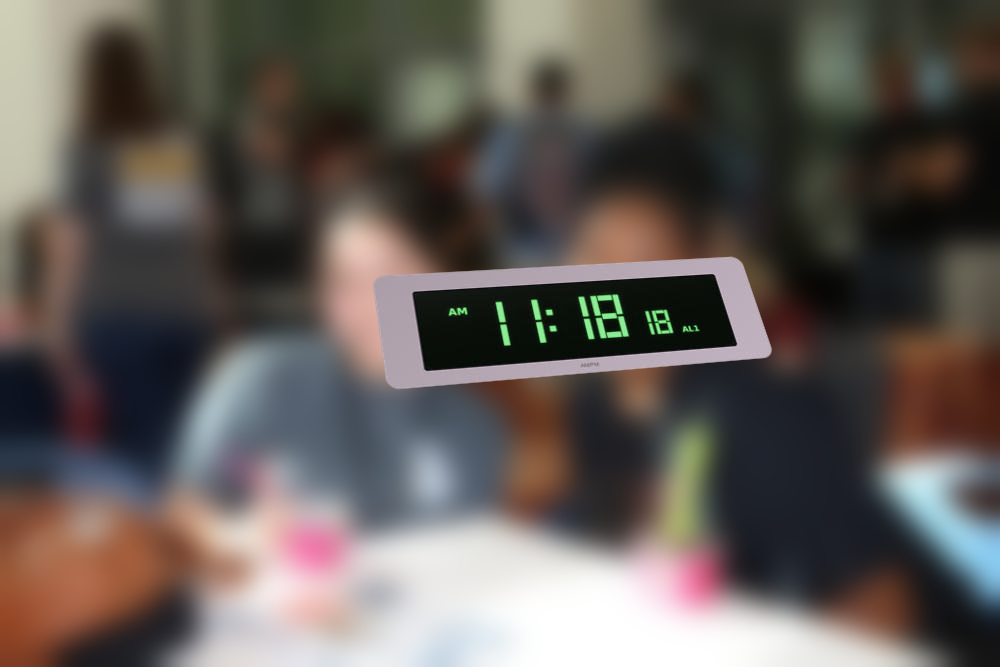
11:18:18
